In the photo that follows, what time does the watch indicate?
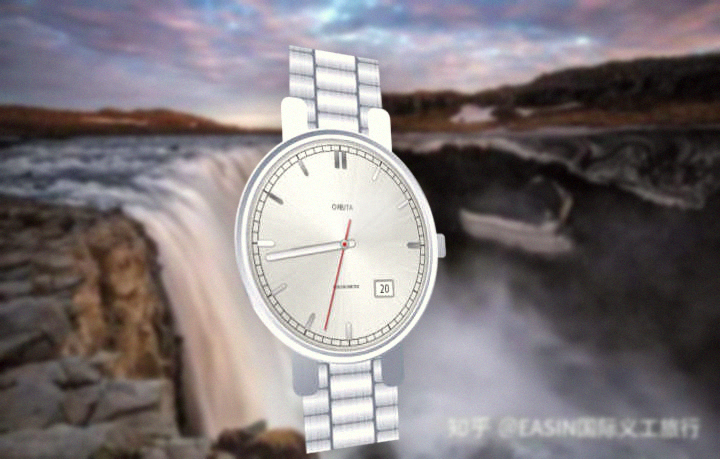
8:43:33
